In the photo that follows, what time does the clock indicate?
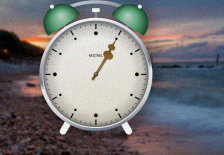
1:05
